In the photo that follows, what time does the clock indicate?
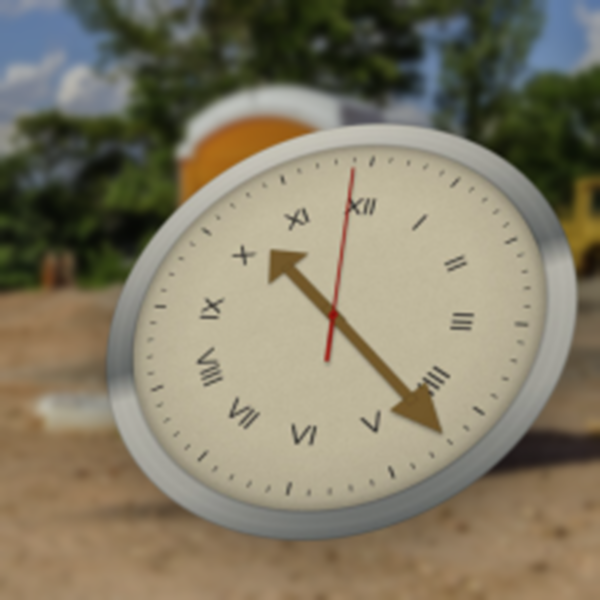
10:21:59
